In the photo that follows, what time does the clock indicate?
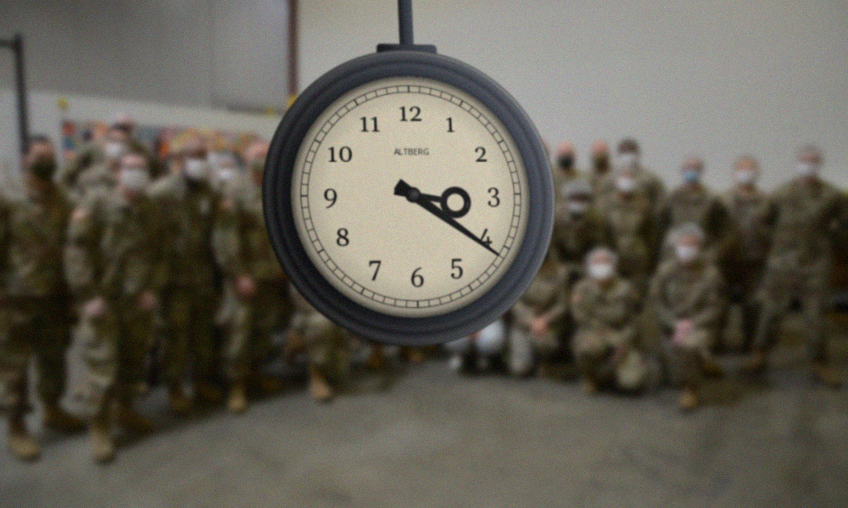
3:21
